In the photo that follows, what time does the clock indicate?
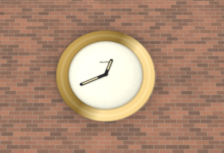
12:41
